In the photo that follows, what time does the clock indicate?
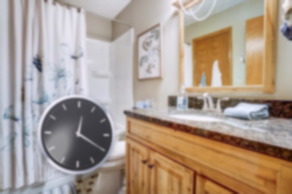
12:20
